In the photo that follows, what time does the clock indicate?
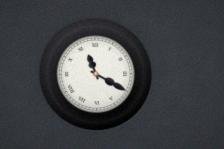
11:20
